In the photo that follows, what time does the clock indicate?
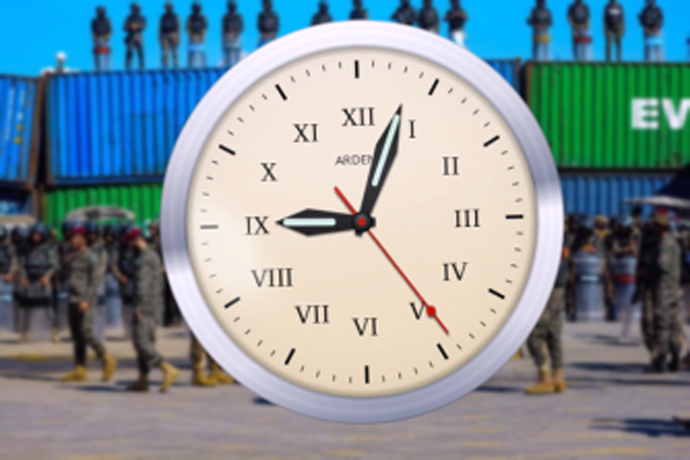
9:03:24
